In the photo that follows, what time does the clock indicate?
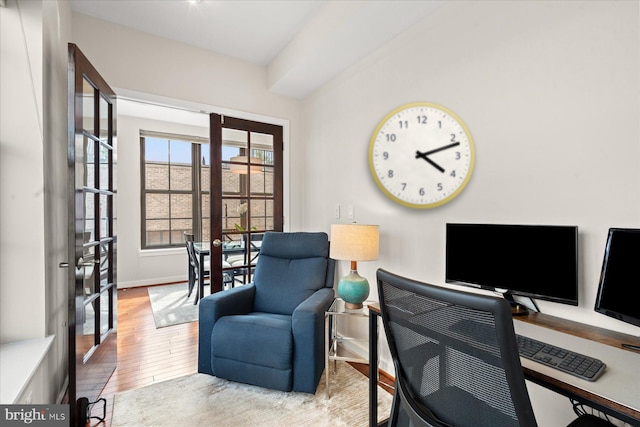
4:12
